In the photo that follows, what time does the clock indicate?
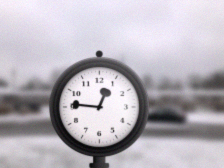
12:46
